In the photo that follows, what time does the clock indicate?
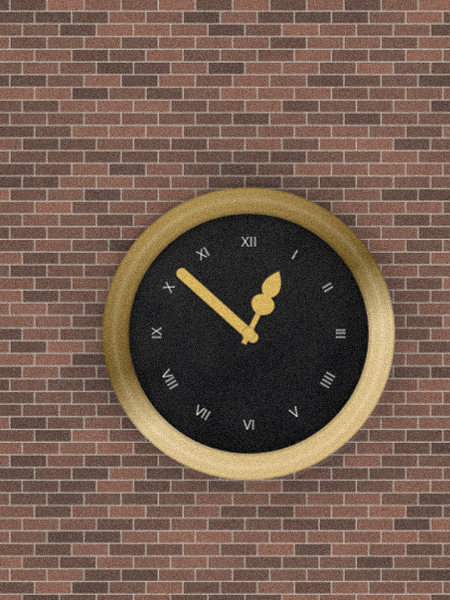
12:52
